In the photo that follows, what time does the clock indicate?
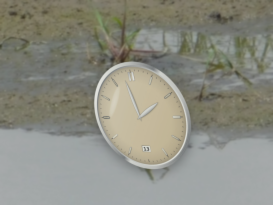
1:58
